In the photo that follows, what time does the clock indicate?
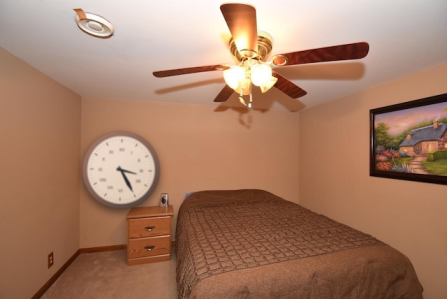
3:25
